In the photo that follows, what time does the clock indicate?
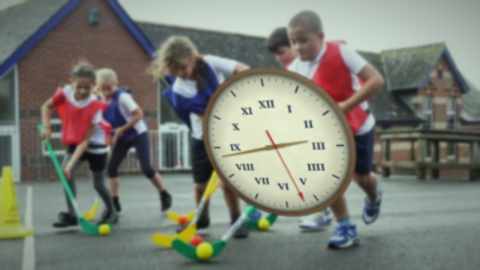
2:43:27
